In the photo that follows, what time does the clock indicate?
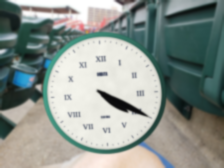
4:20
